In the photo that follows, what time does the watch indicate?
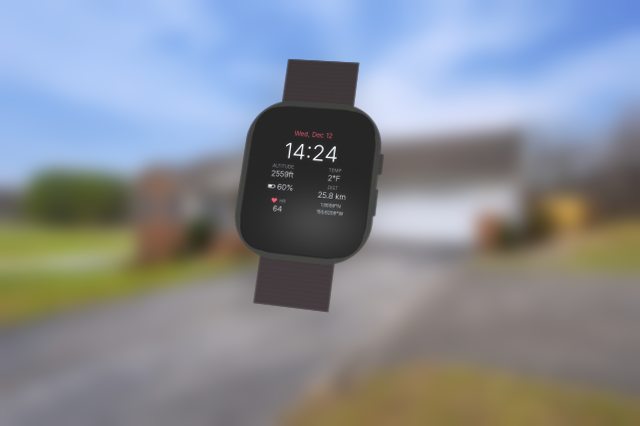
14:24
